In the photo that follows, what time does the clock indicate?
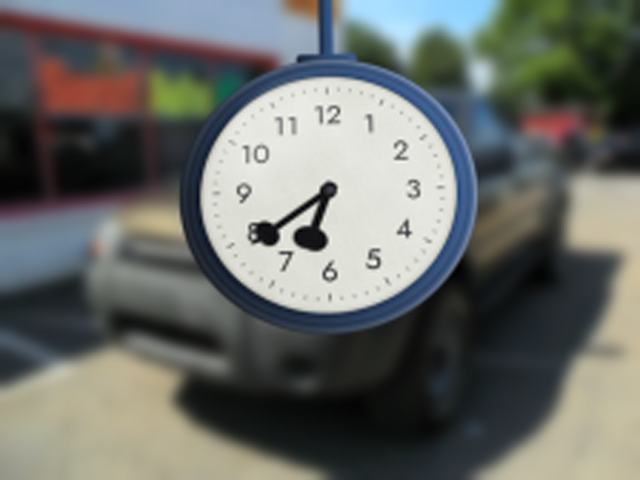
6:39
